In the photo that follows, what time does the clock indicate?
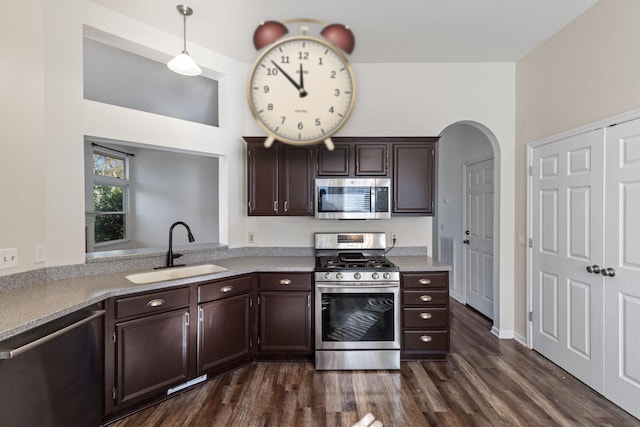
11:52
